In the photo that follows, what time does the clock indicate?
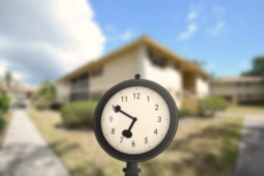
6:50
